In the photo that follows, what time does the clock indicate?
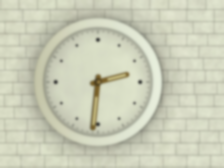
2:31
